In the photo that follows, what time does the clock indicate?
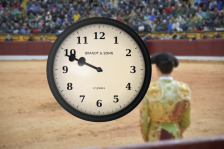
9:49
